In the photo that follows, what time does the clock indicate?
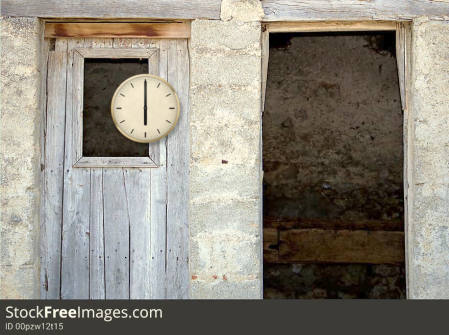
6:00
